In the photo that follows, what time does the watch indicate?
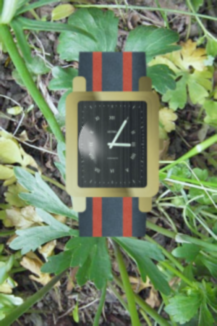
3:05
